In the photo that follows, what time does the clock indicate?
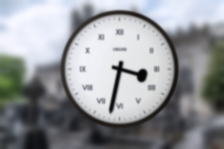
3:32
